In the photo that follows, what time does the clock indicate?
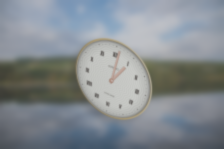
1:01
